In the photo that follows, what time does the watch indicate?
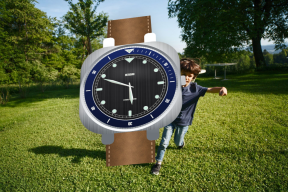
5:49
